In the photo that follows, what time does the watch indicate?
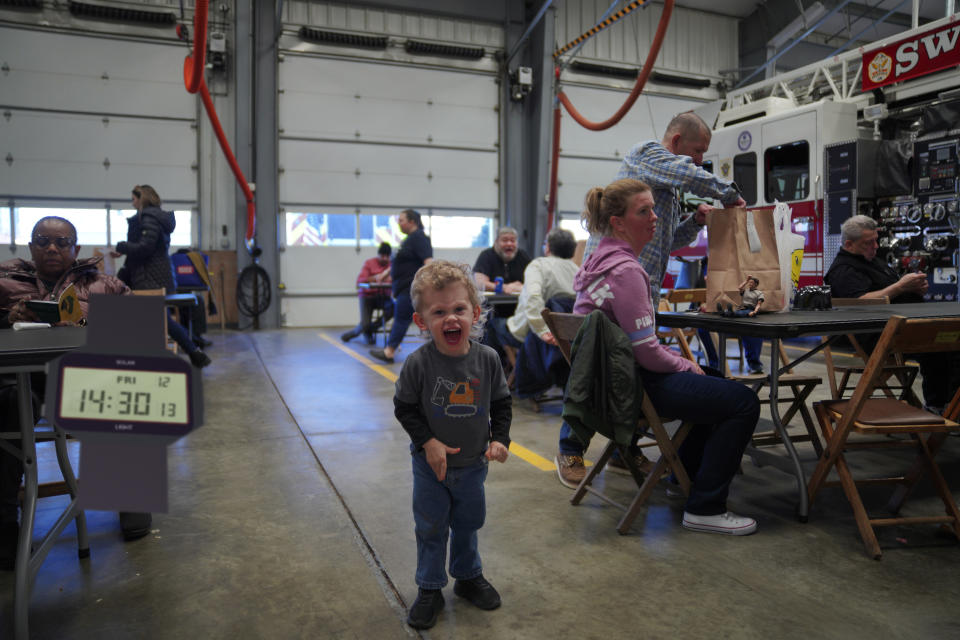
14:30:13
